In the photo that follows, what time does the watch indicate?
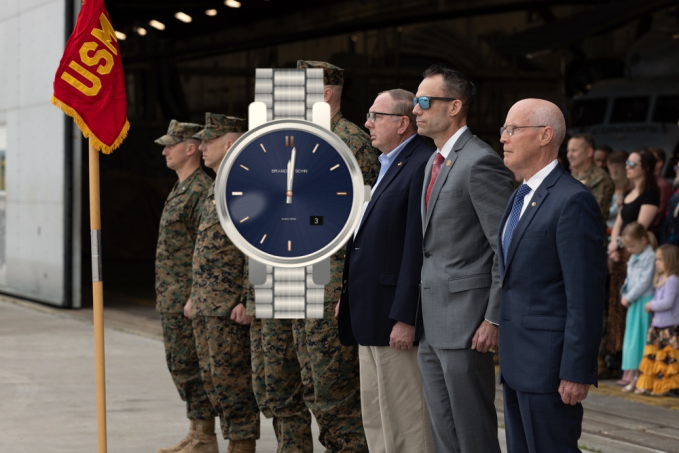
12:01
